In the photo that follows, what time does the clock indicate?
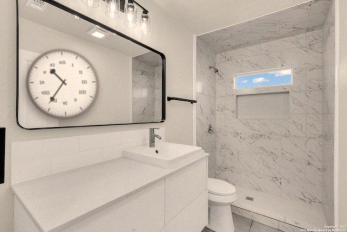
10:36
